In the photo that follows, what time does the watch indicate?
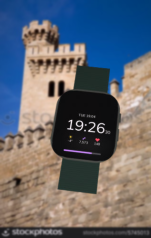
19:26
